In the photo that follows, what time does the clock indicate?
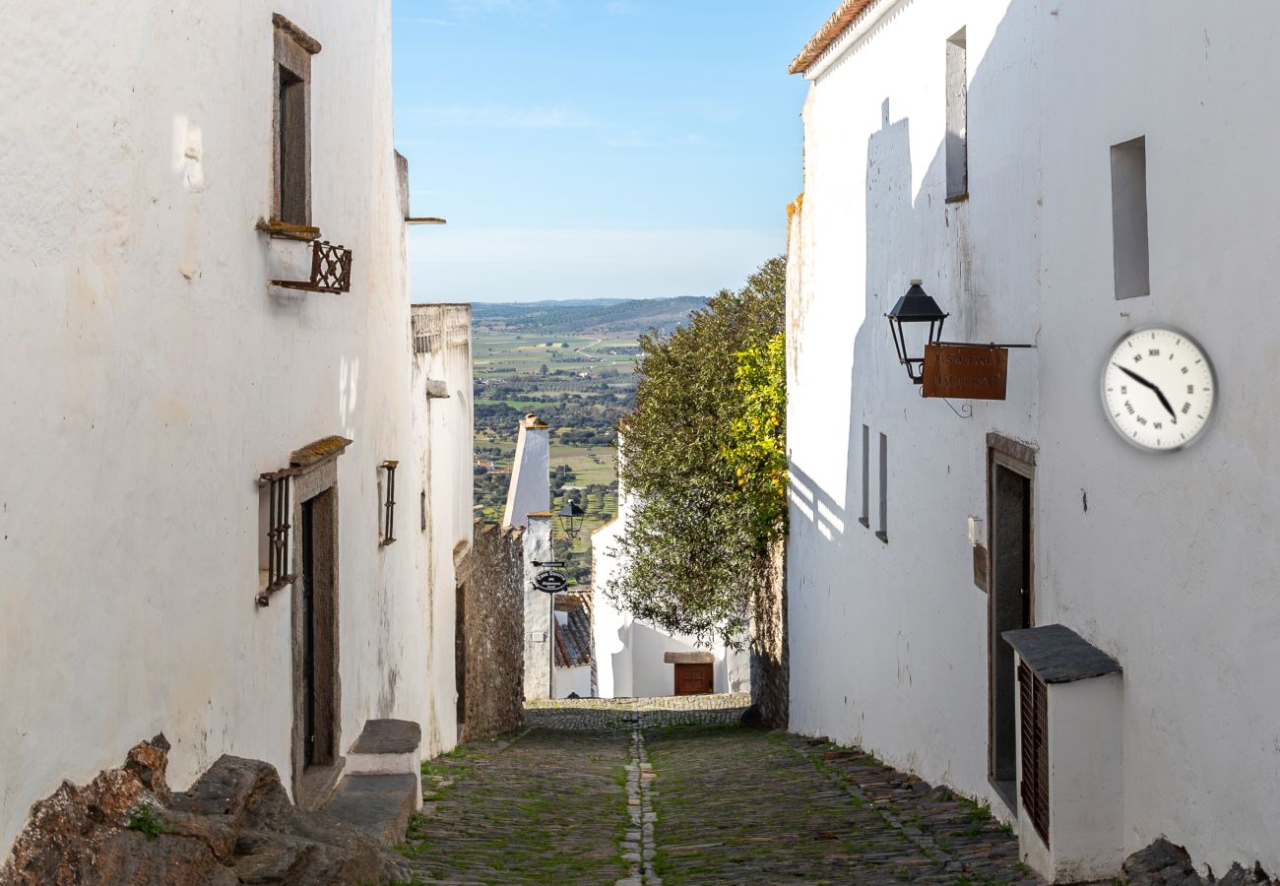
4:50
